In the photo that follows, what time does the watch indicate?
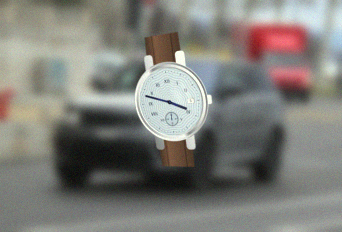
3:48
